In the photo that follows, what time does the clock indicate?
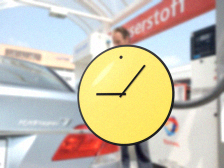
9:07
